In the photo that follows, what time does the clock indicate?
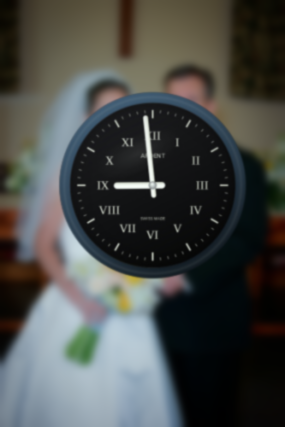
8:59
